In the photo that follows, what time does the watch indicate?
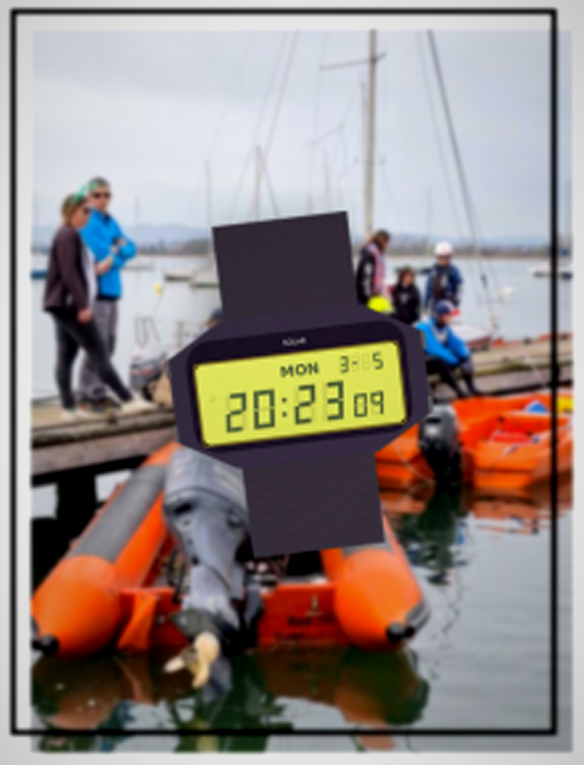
20:23:09
